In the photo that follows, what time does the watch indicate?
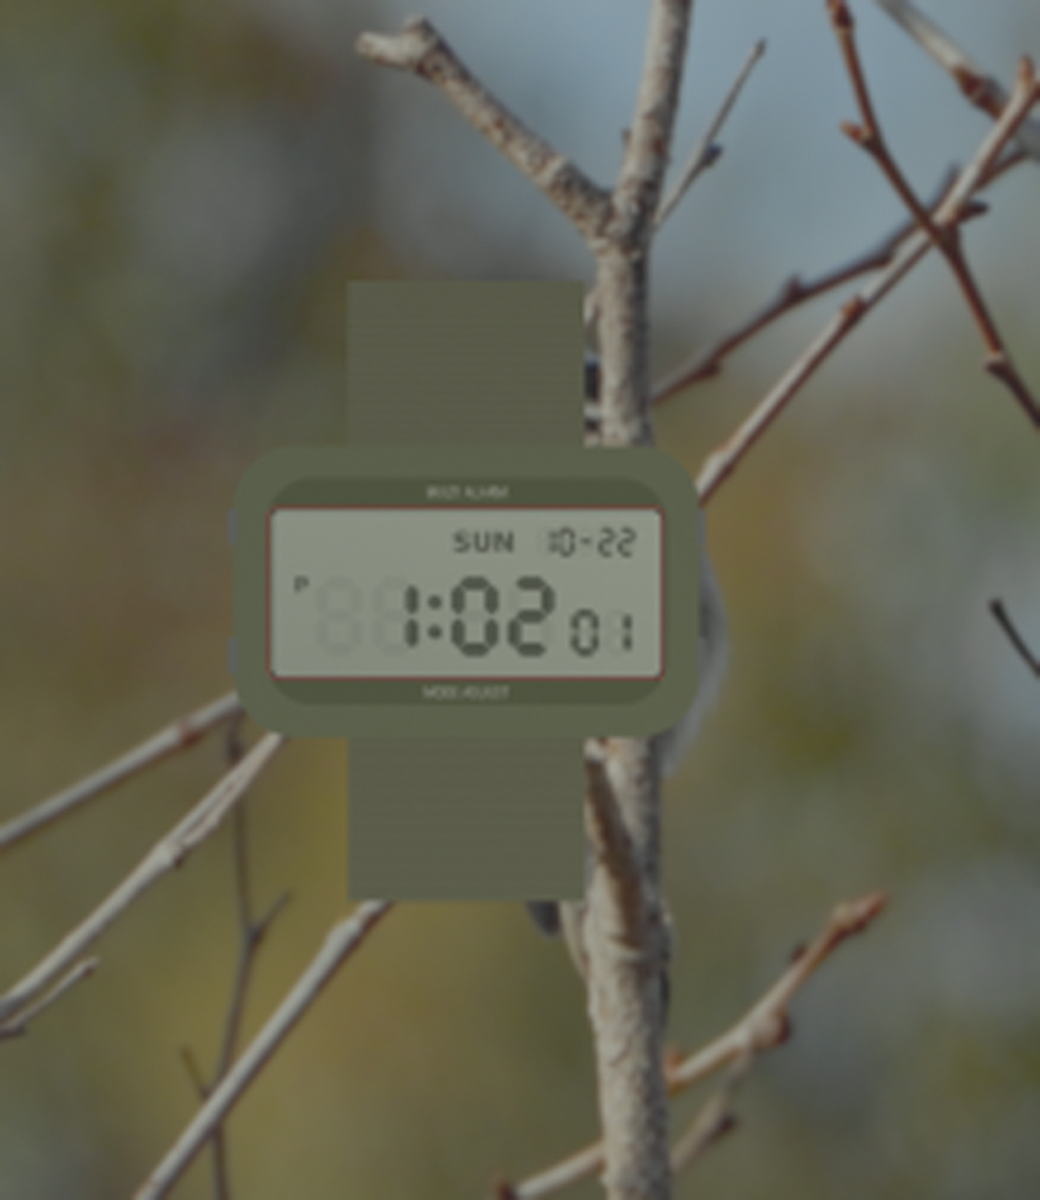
1:02:01
